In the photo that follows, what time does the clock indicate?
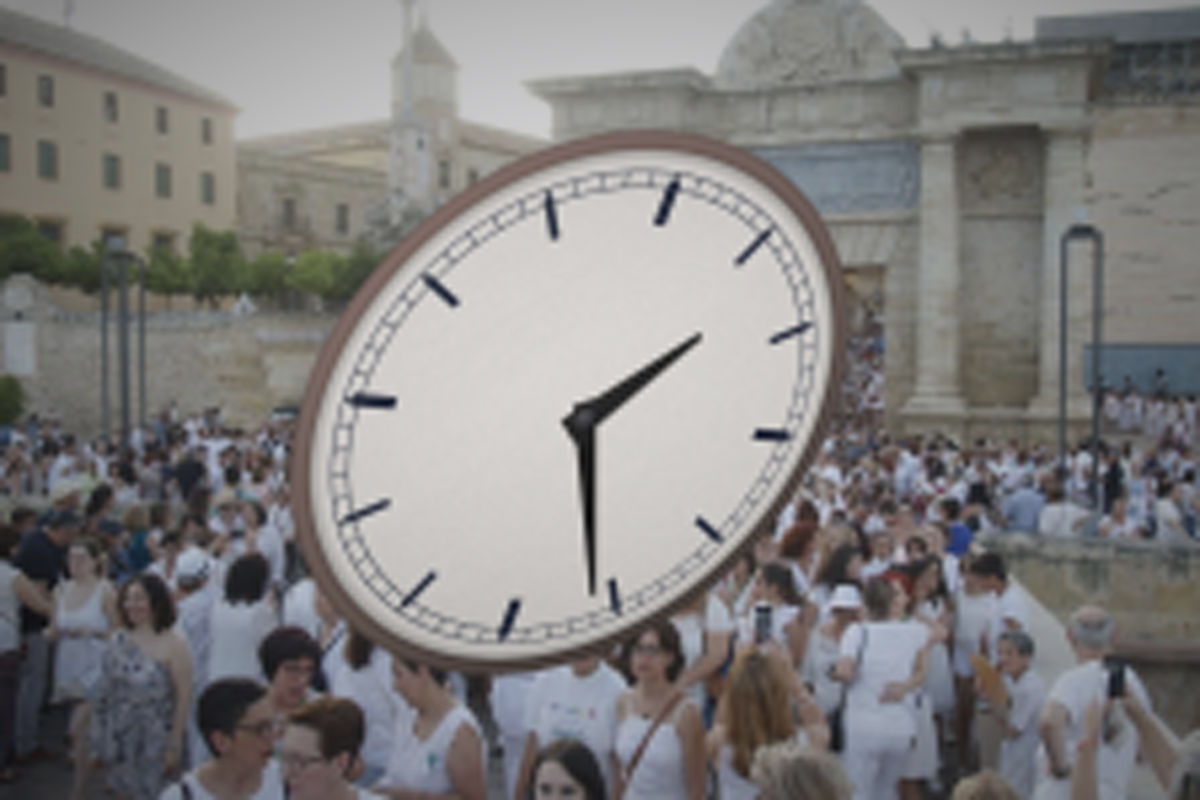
1:26
